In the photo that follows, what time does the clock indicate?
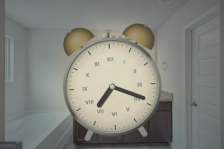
7:19
